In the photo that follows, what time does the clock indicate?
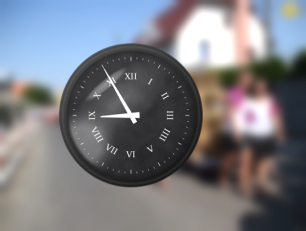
8:55
